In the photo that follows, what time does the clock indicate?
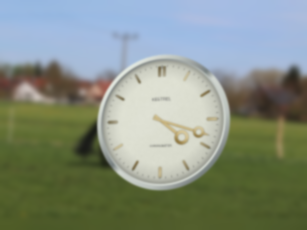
4:18
